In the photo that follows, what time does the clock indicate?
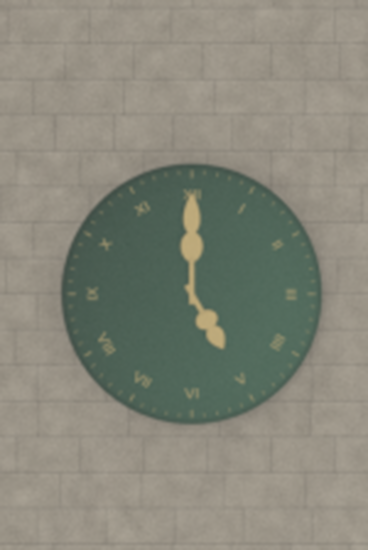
5:00
